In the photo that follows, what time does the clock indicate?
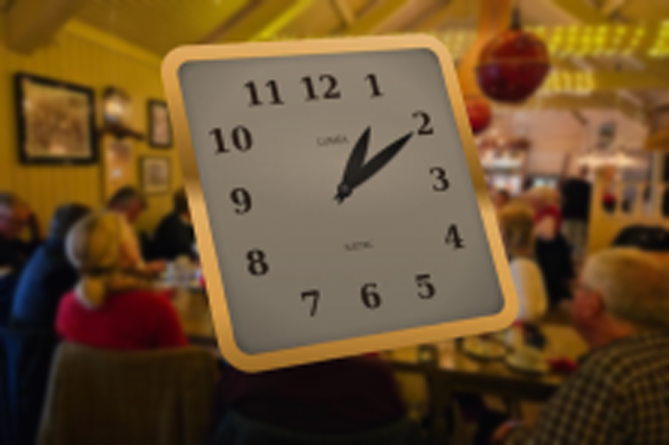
1:10
